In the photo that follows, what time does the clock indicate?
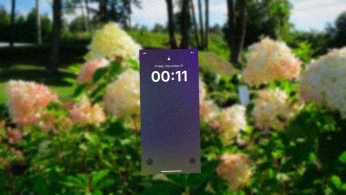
0:11
